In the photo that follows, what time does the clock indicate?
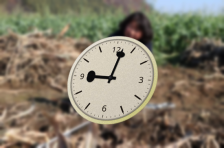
9:02
